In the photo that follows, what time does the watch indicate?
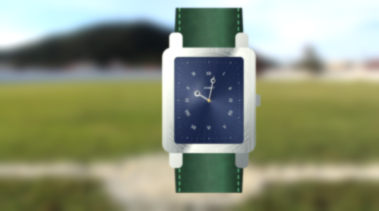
10:02
